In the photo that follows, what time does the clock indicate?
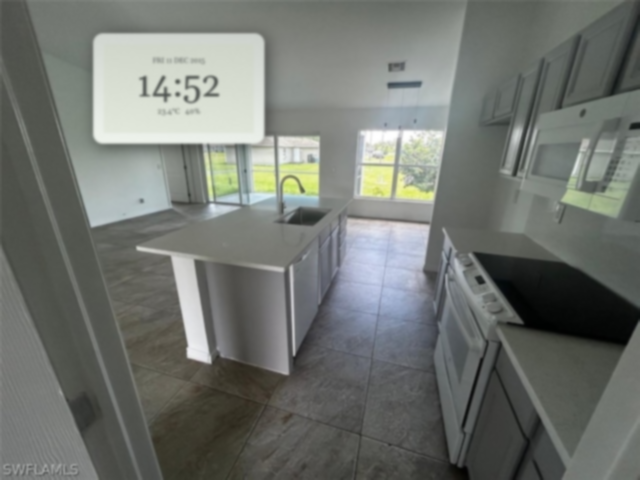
14:52
